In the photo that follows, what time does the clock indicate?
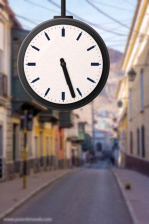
5:27
